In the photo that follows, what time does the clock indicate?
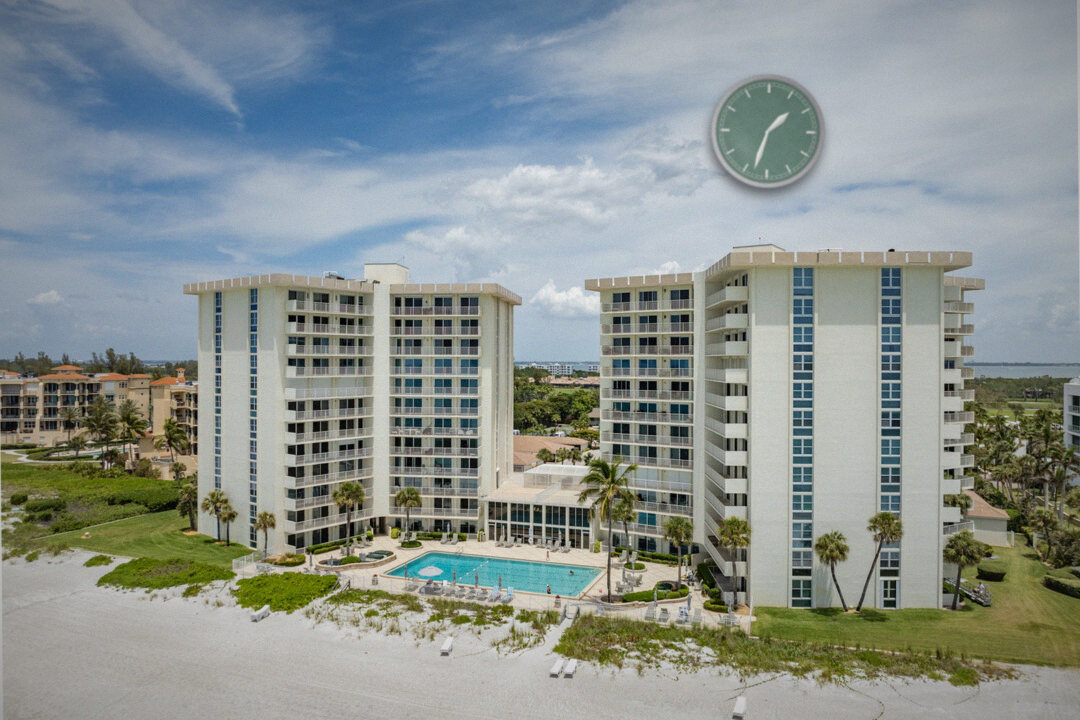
1:33
